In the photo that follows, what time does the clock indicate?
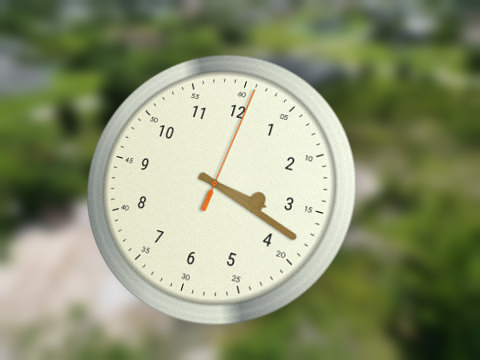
3:18:01
